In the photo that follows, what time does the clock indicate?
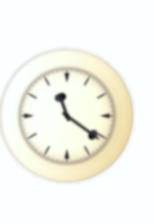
11:21
